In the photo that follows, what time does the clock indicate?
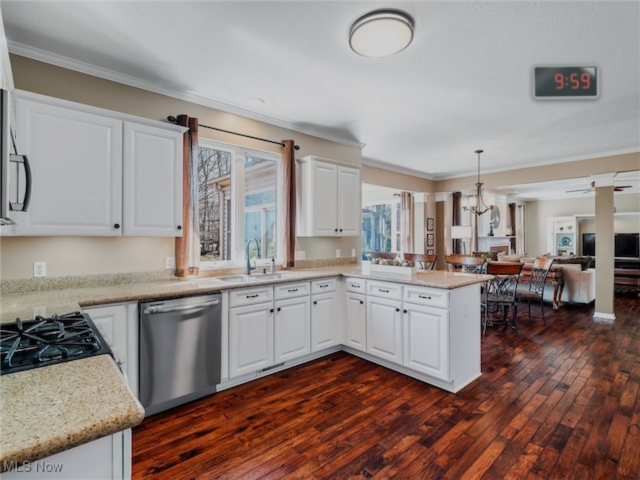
9:59
